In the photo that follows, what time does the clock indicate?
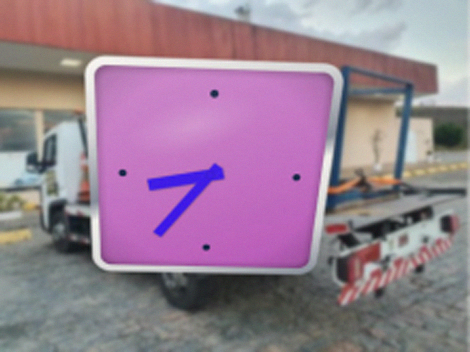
8:36
